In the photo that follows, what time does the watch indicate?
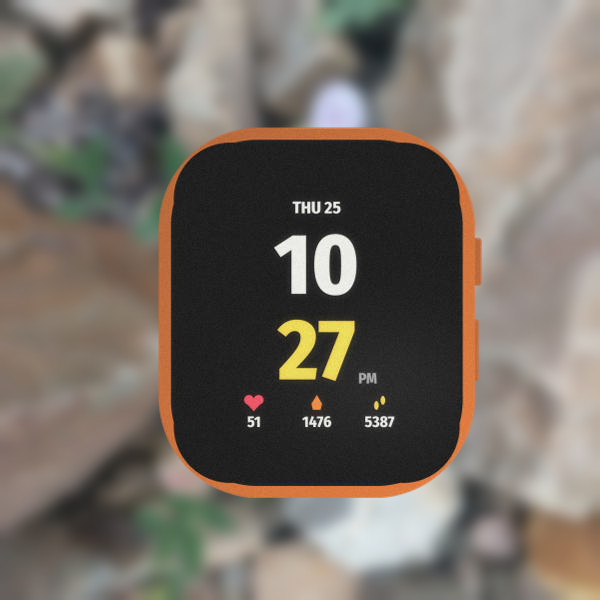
10:27
